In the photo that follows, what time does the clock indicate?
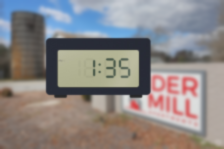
1:35
